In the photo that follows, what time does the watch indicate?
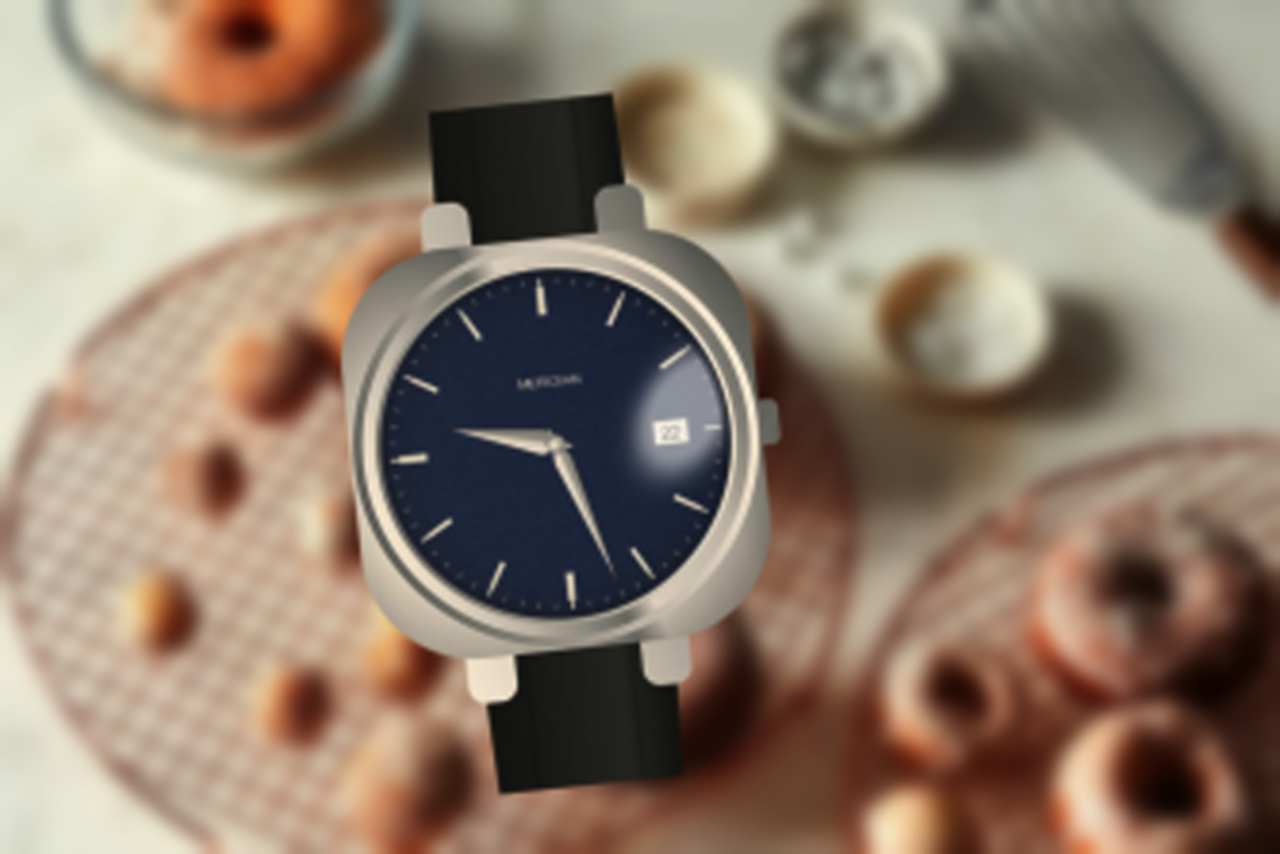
9:27
